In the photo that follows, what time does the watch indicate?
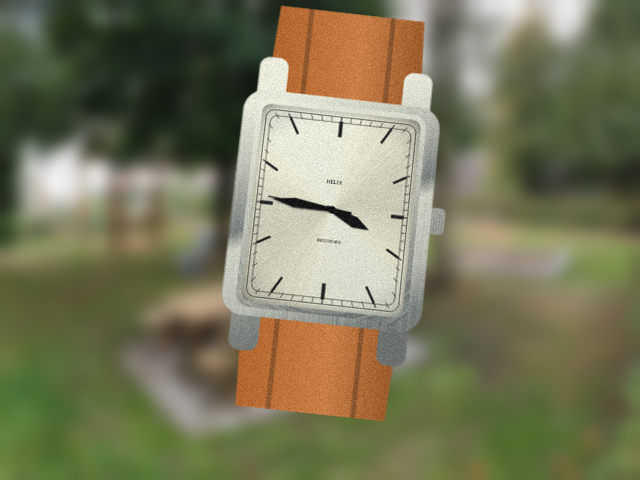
3:45:46
